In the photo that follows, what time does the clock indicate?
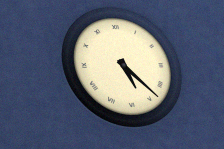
5:23
